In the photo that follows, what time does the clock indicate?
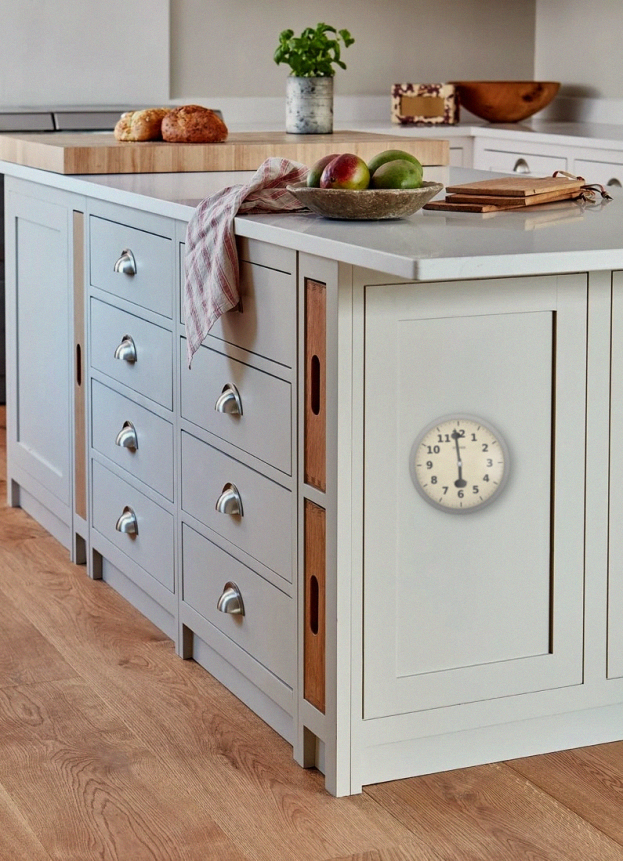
5:59
